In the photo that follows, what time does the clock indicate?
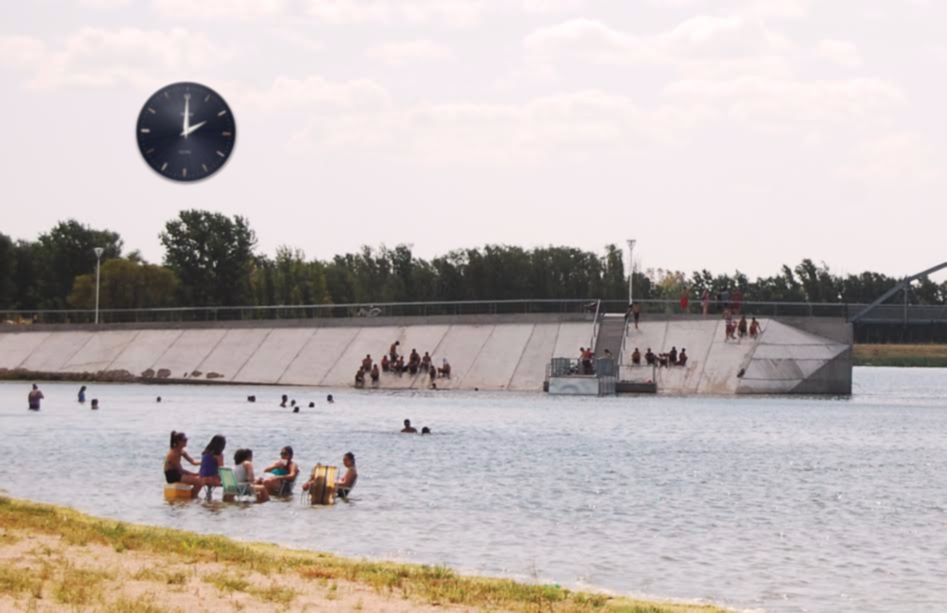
2:00
